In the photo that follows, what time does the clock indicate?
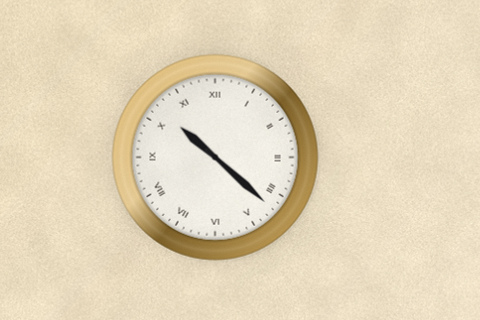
10:22
